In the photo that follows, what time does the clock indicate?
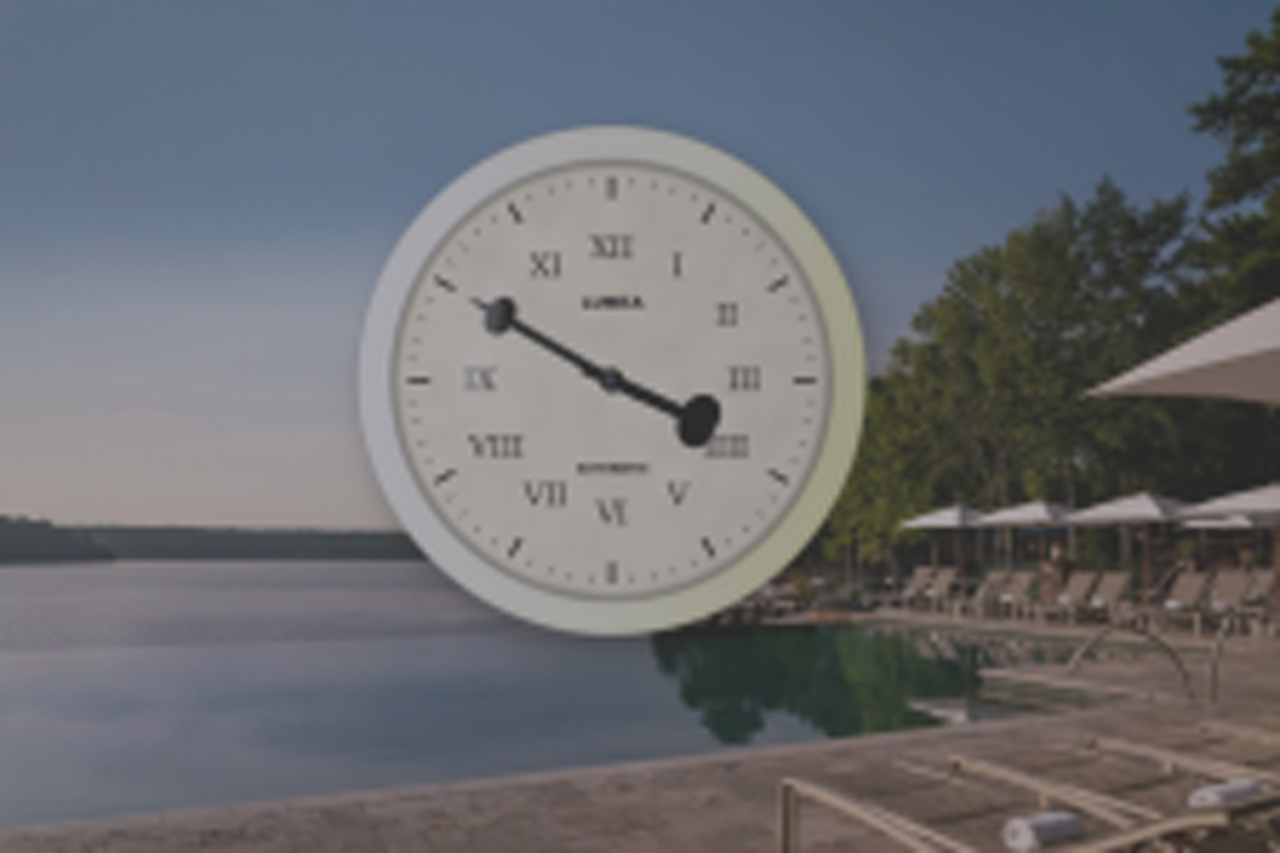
3:50
